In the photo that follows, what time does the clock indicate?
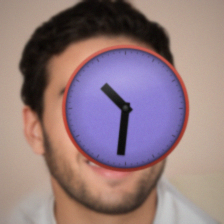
10:31
